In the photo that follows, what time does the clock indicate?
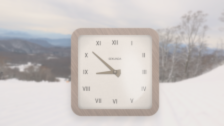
8:52
